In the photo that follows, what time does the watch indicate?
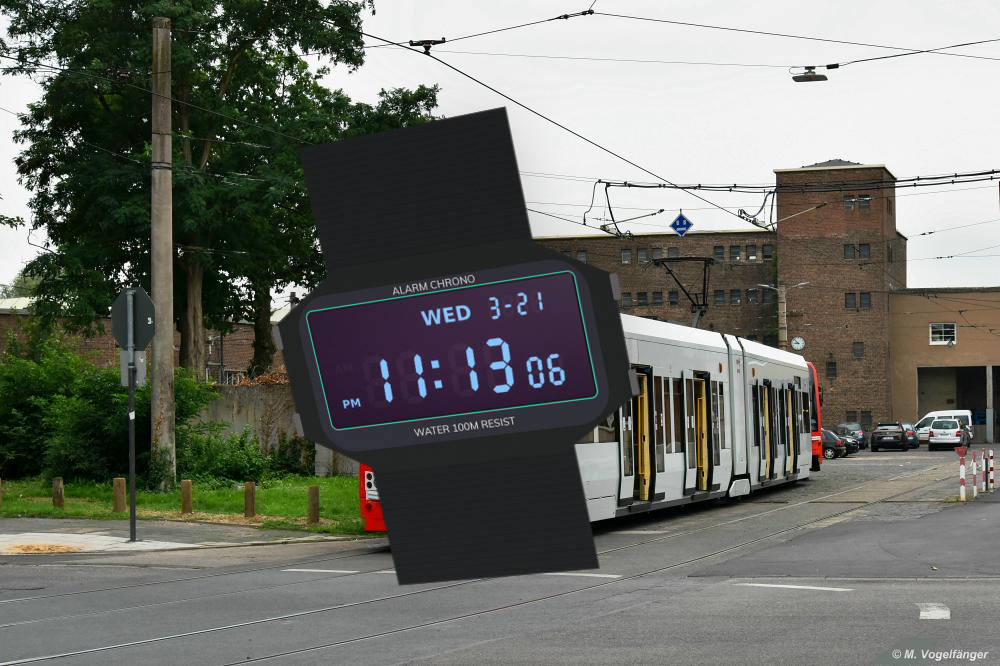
11:13:06
